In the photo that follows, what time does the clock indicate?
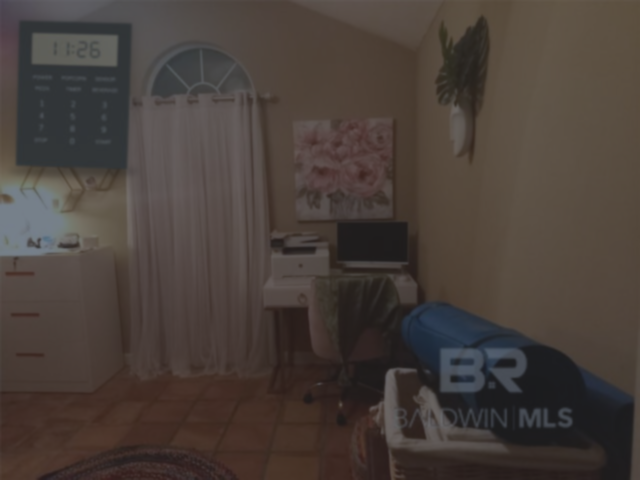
11:26
